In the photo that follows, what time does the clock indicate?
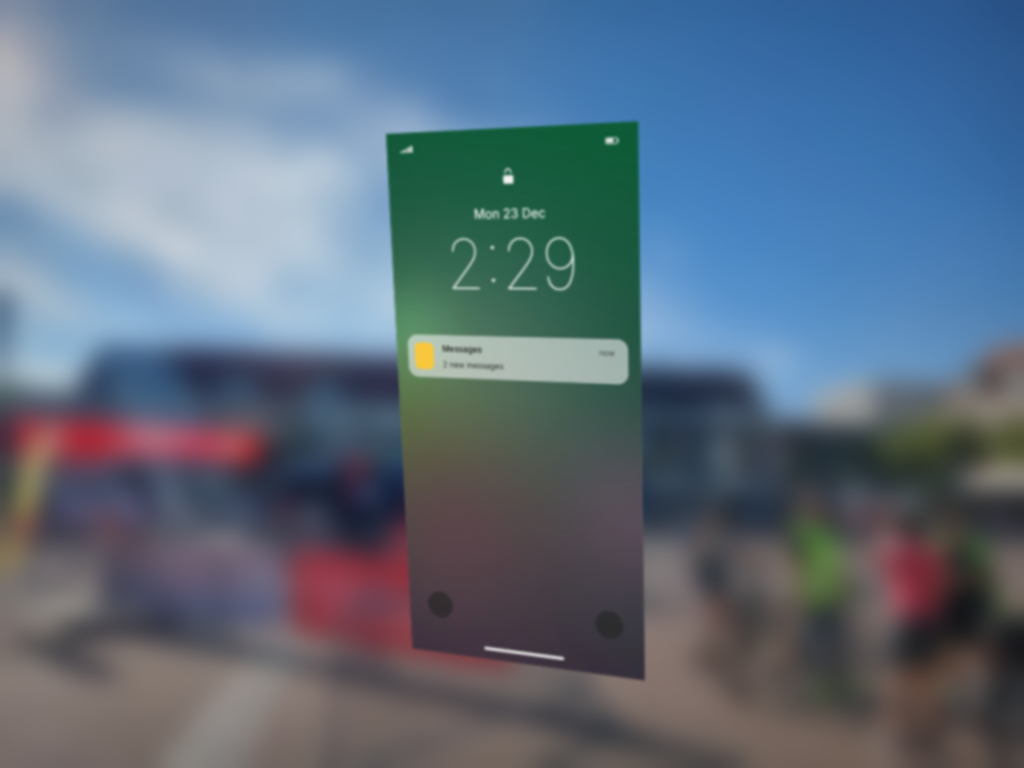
2:29
